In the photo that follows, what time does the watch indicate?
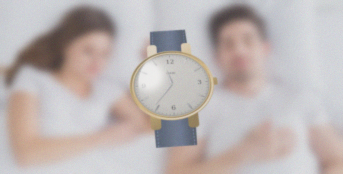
11:36
